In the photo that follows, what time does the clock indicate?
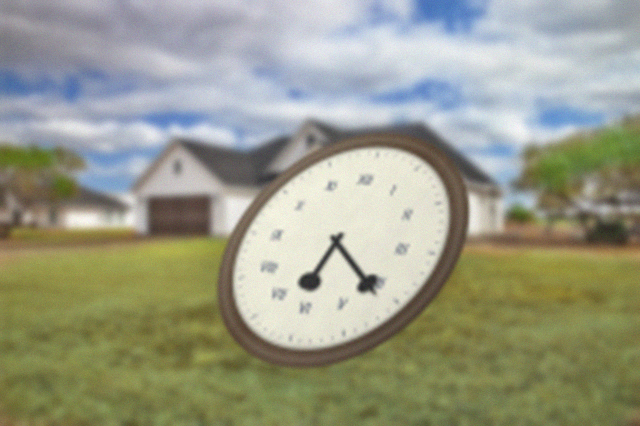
6:21
